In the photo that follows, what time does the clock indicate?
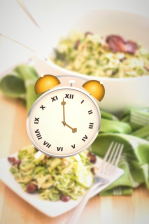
3:58
